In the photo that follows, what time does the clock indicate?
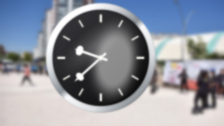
9:38
